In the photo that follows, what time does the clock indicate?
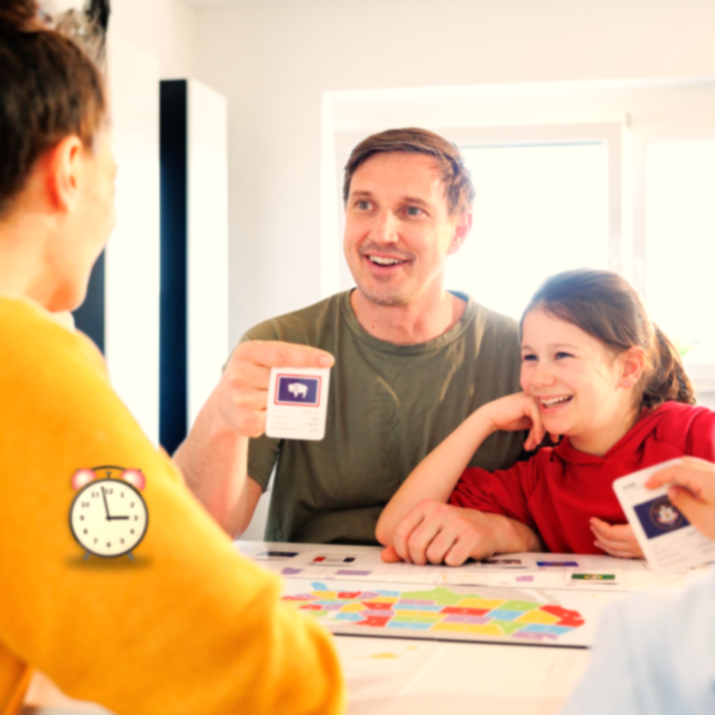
2:58
